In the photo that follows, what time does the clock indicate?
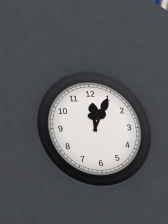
12:05
